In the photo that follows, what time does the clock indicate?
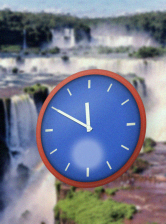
11:50
